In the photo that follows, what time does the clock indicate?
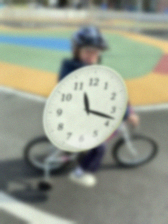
11:18
